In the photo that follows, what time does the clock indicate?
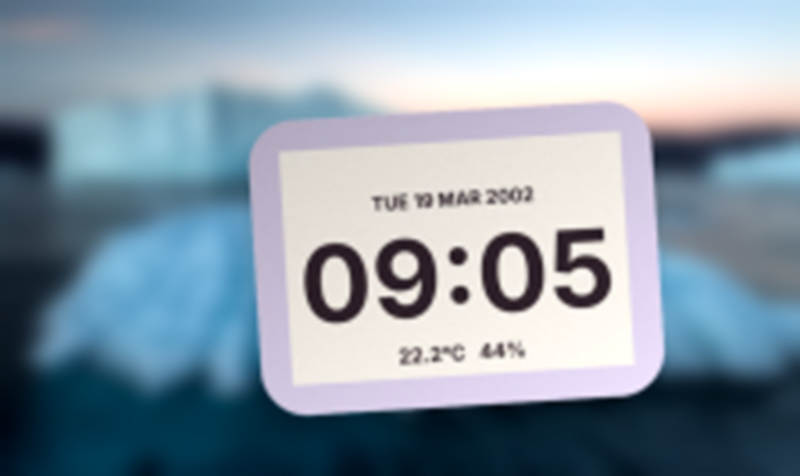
9:05
